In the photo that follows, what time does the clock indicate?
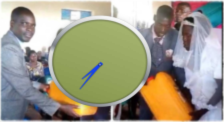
7:36
